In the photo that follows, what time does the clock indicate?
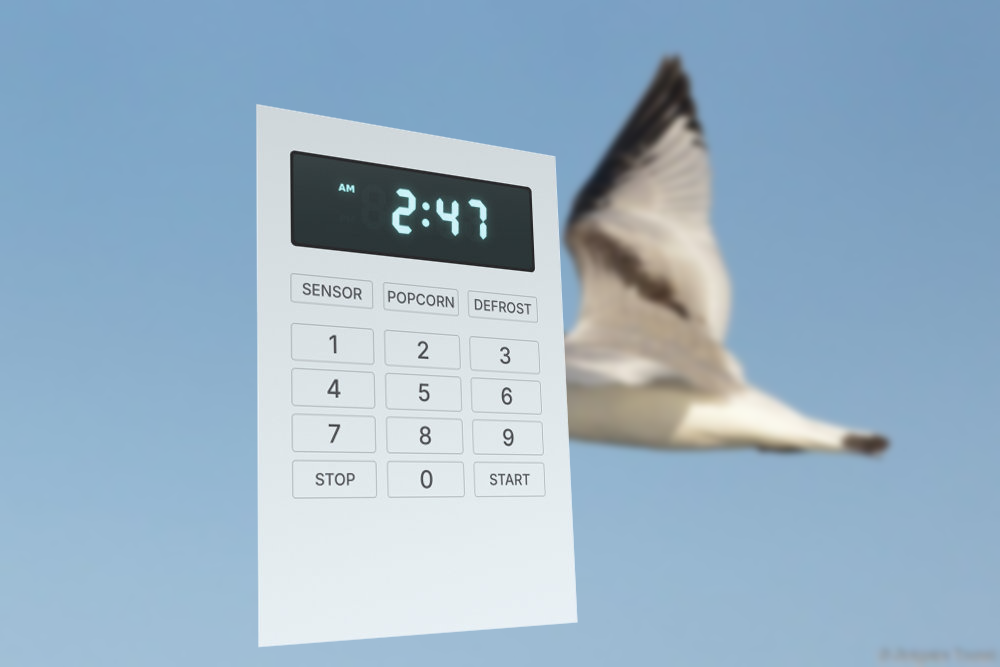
2:47
